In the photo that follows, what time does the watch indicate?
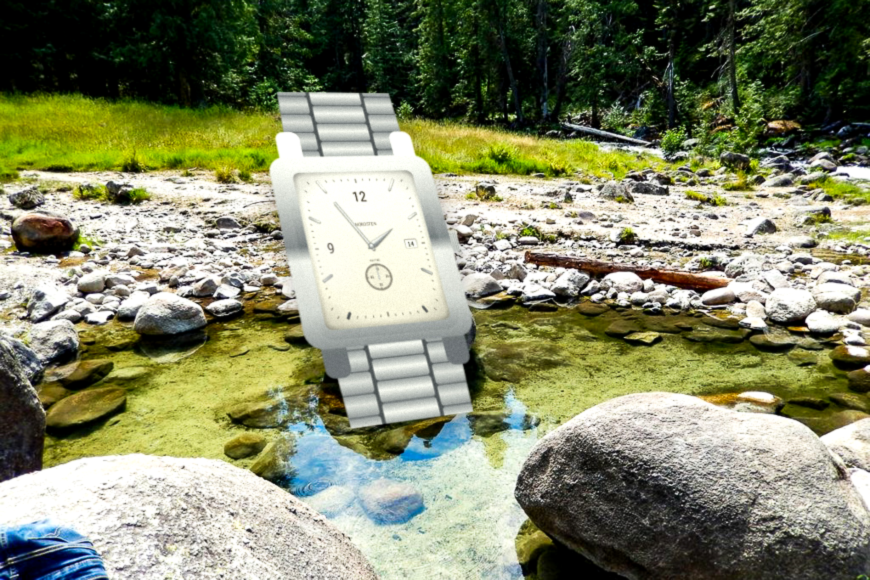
1:55
